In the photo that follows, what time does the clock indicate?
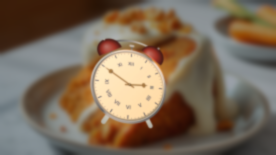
2:50
